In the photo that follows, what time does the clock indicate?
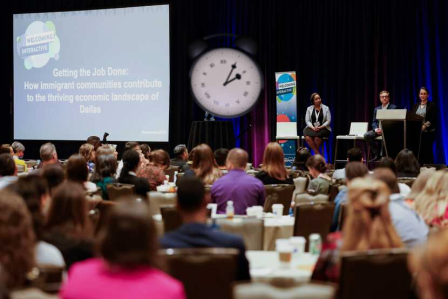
2:05
